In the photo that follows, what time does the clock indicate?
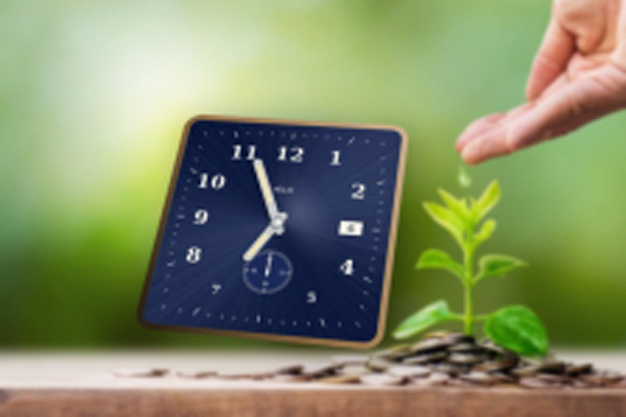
6:56
